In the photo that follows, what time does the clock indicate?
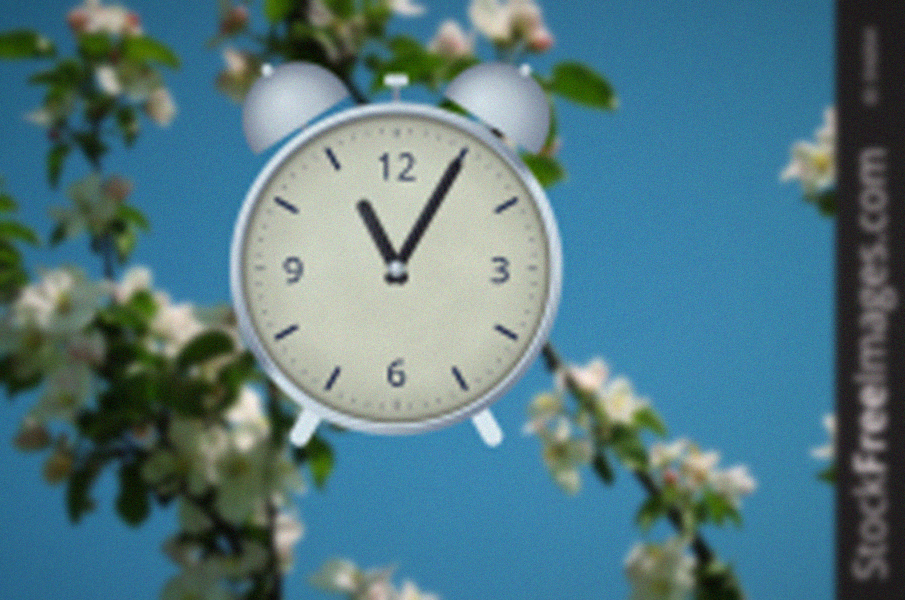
11:05
